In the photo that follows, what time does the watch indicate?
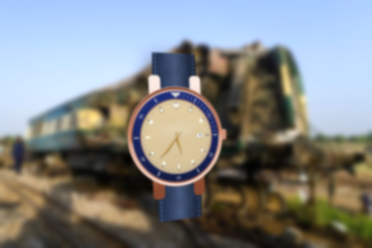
5:37
